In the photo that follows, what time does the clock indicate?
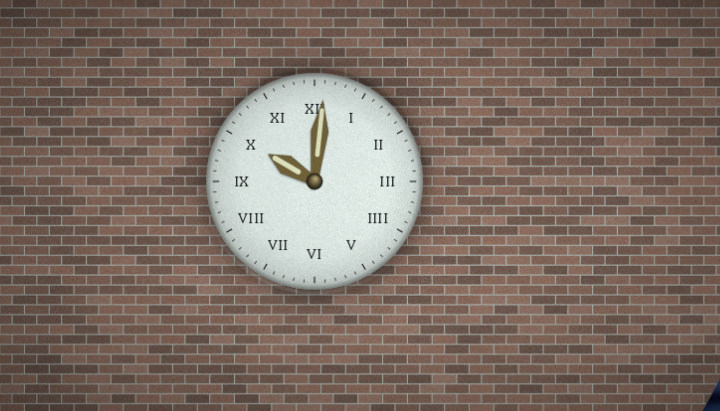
10:01
